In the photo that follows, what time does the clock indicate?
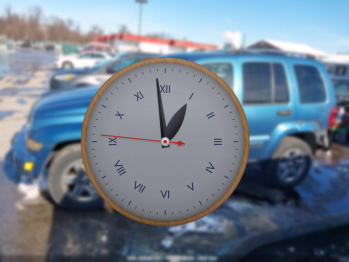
12:58:46
